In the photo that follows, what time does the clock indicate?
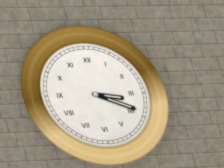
3:19
